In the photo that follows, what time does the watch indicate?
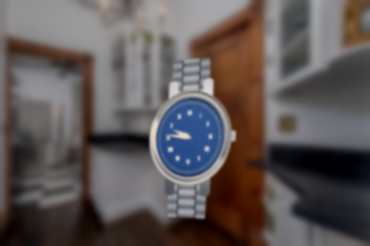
9:46
